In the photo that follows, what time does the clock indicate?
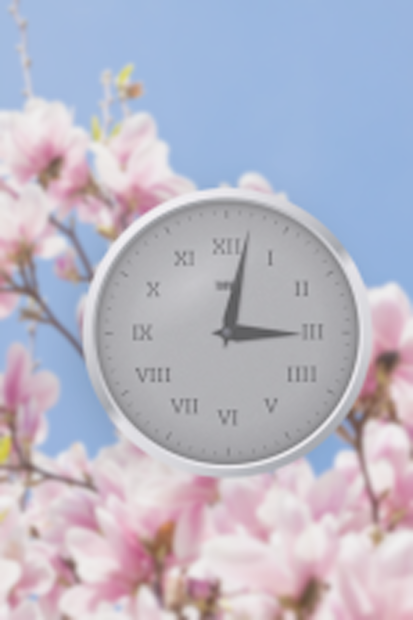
3:02
